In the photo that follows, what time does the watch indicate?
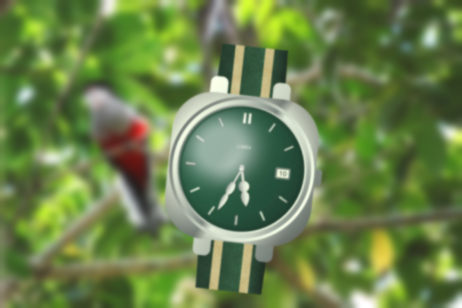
5:34
